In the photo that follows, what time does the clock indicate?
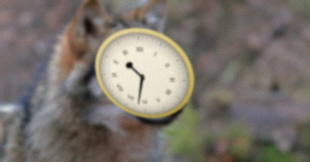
10:32
